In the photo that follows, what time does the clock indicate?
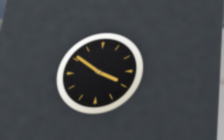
3:51
